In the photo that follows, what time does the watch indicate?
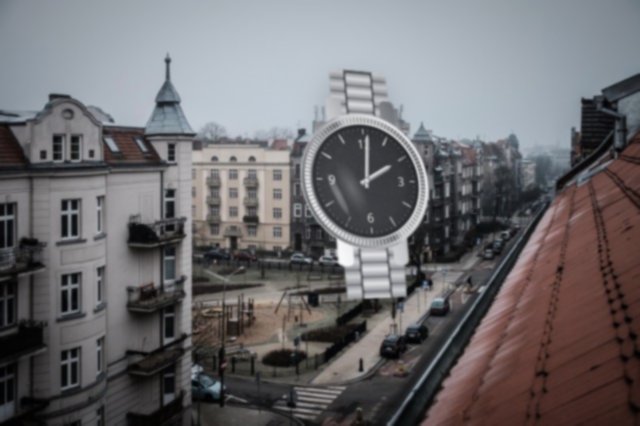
2:01
